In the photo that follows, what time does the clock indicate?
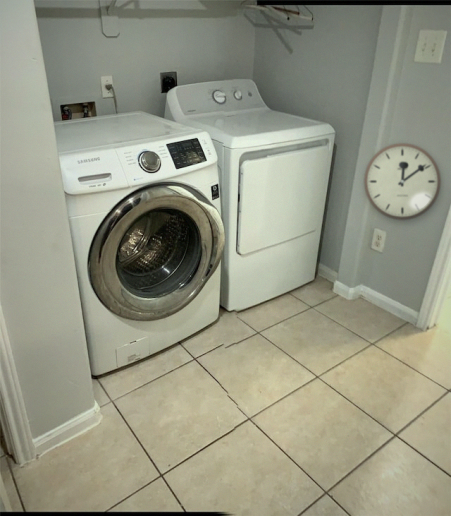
12:09
